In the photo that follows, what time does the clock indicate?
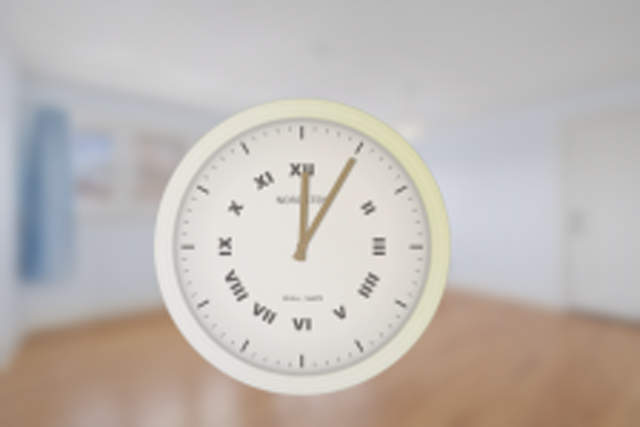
12:05
